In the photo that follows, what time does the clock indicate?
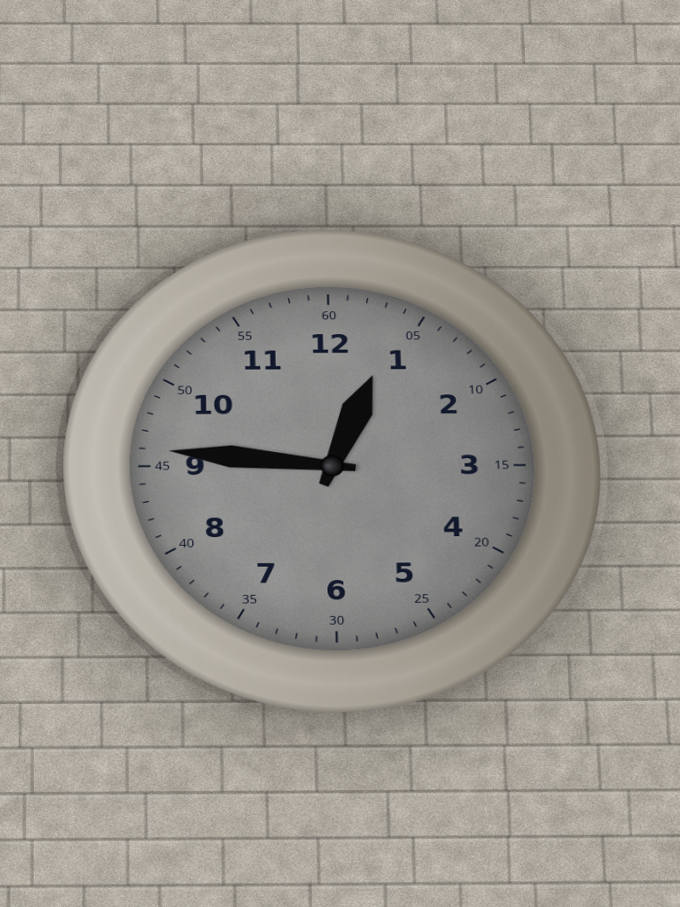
12:46
